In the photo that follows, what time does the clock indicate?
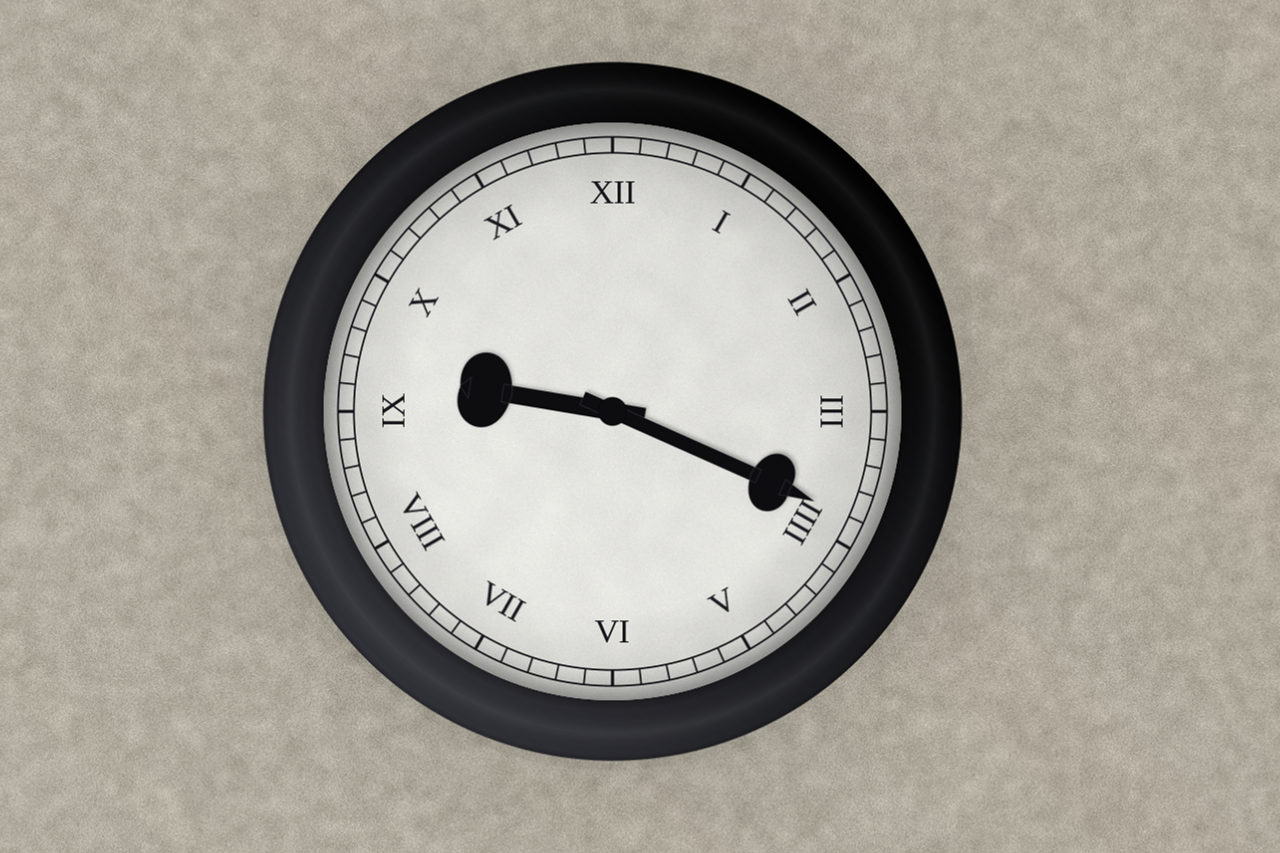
9:19
